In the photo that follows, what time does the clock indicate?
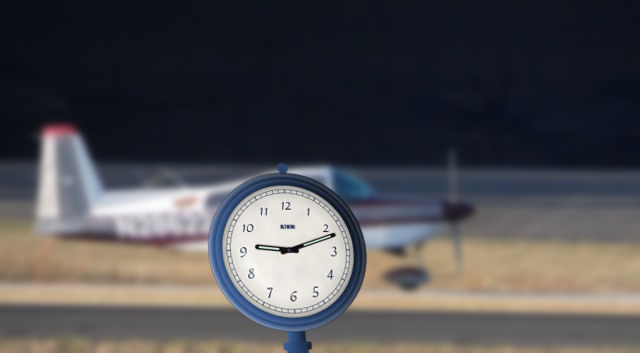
9:12
